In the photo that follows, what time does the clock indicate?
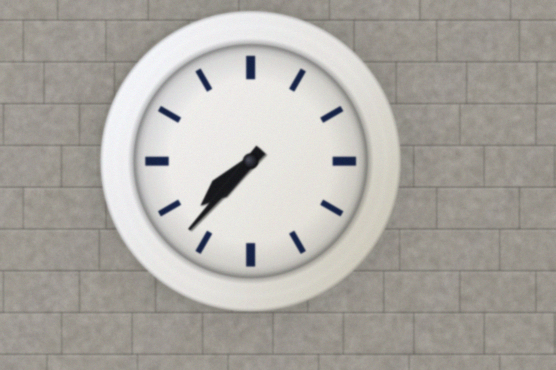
7:37
